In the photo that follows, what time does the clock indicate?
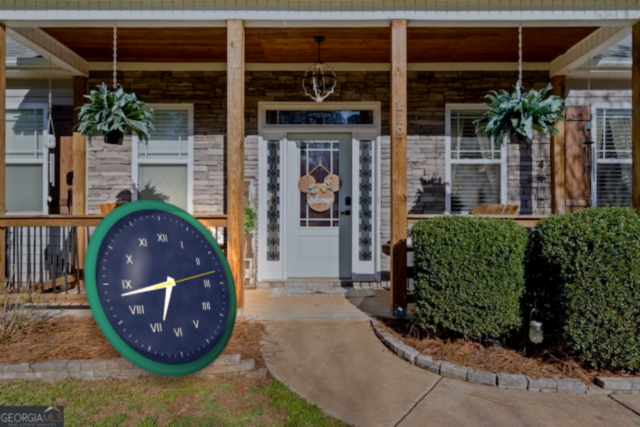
6:43:13
